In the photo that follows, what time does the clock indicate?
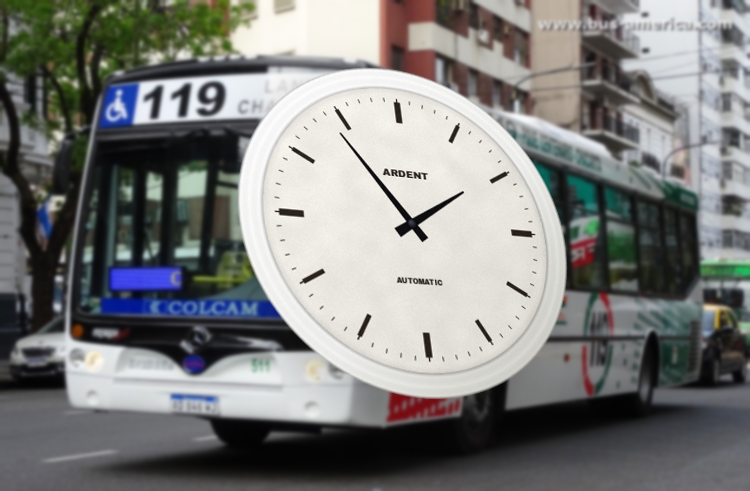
1:54
